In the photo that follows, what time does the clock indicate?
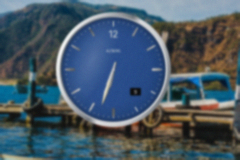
6:33
